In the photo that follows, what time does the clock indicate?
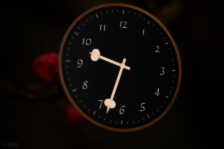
9:33
